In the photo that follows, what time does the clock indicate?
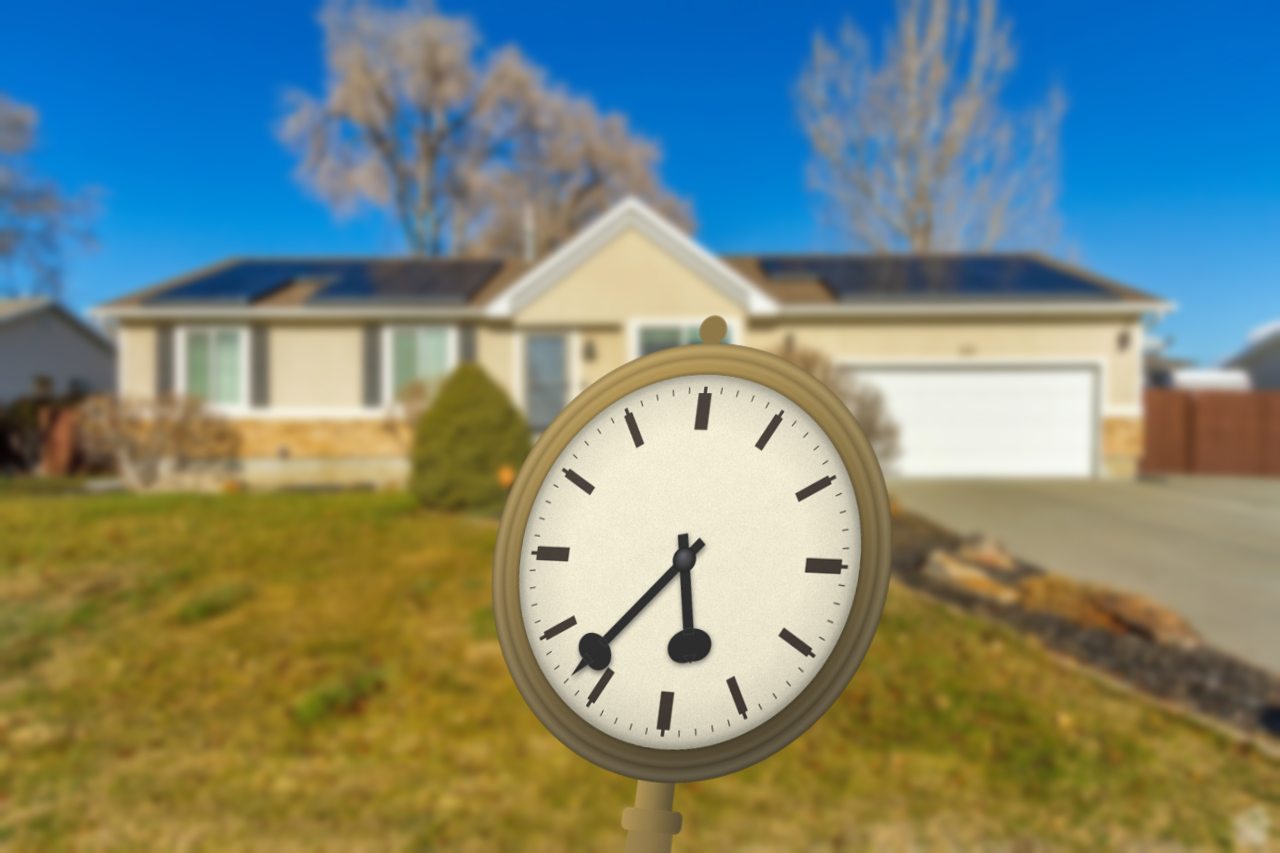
5:37
